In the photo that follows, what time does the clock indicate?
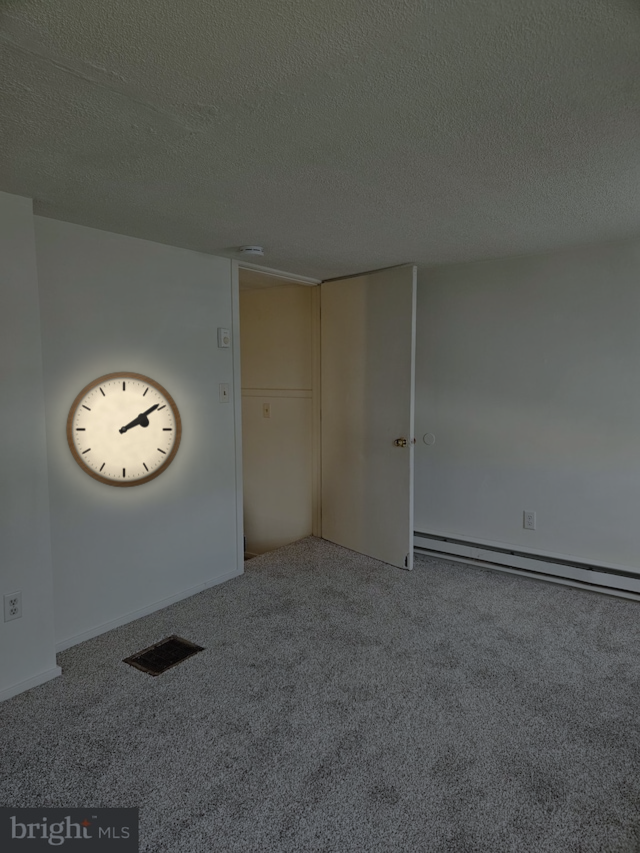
2:09
